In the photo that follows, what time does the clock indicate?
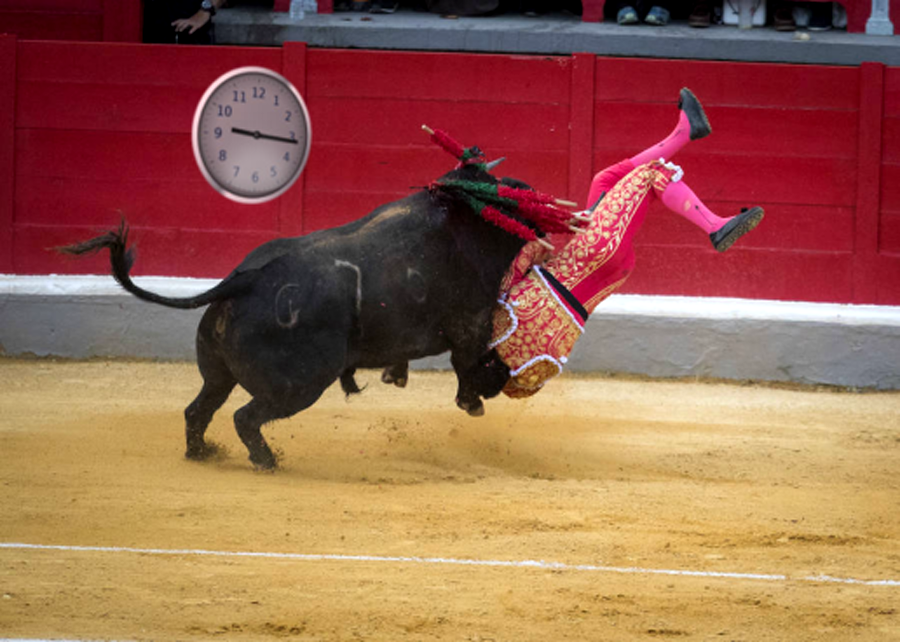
9:16
